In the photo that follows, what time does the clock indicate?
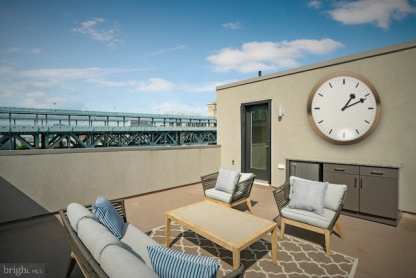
1:11
